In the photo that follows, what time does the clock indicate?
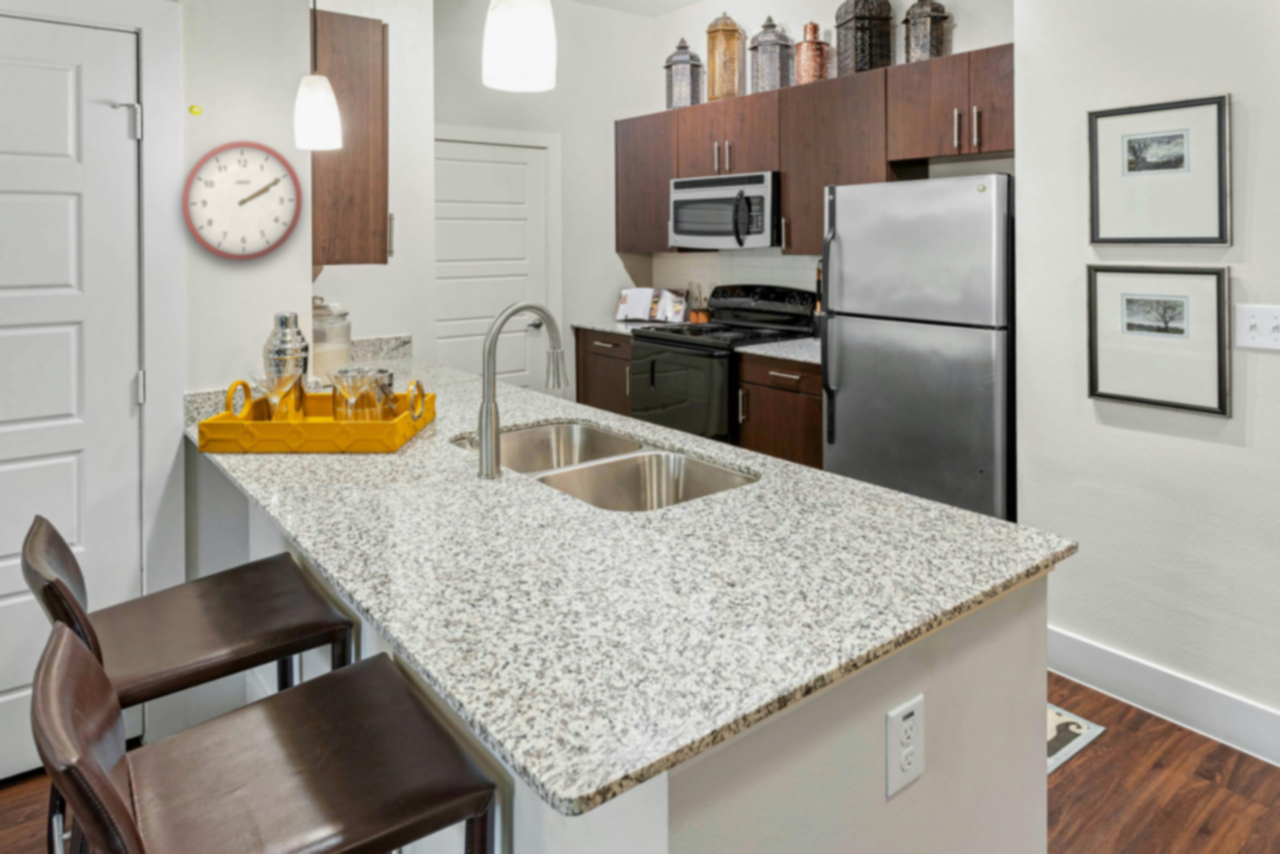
2:10
